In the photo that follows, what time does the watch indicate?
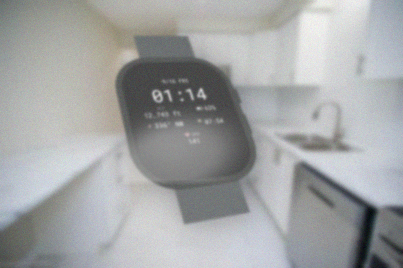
1:14
